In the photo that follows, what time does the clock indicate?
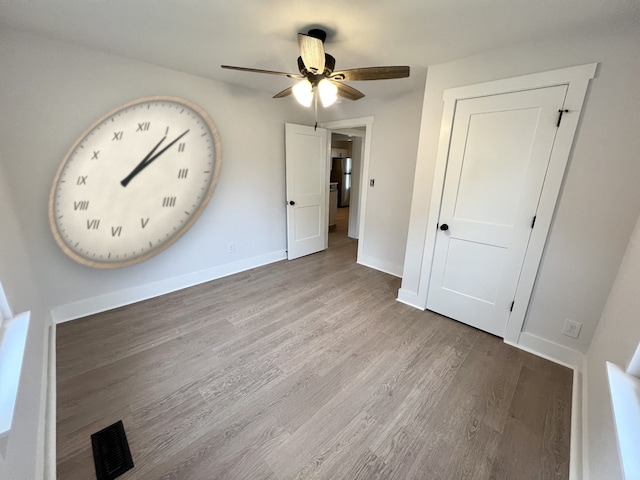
1:08
